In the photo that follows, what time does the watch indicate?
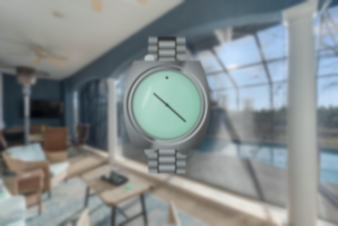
10:22
